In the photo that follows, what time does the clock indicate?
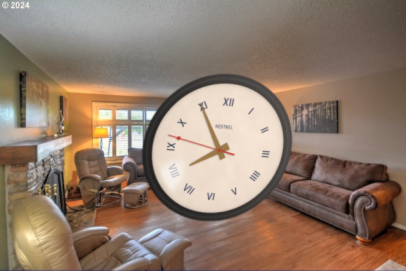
7:54:47
